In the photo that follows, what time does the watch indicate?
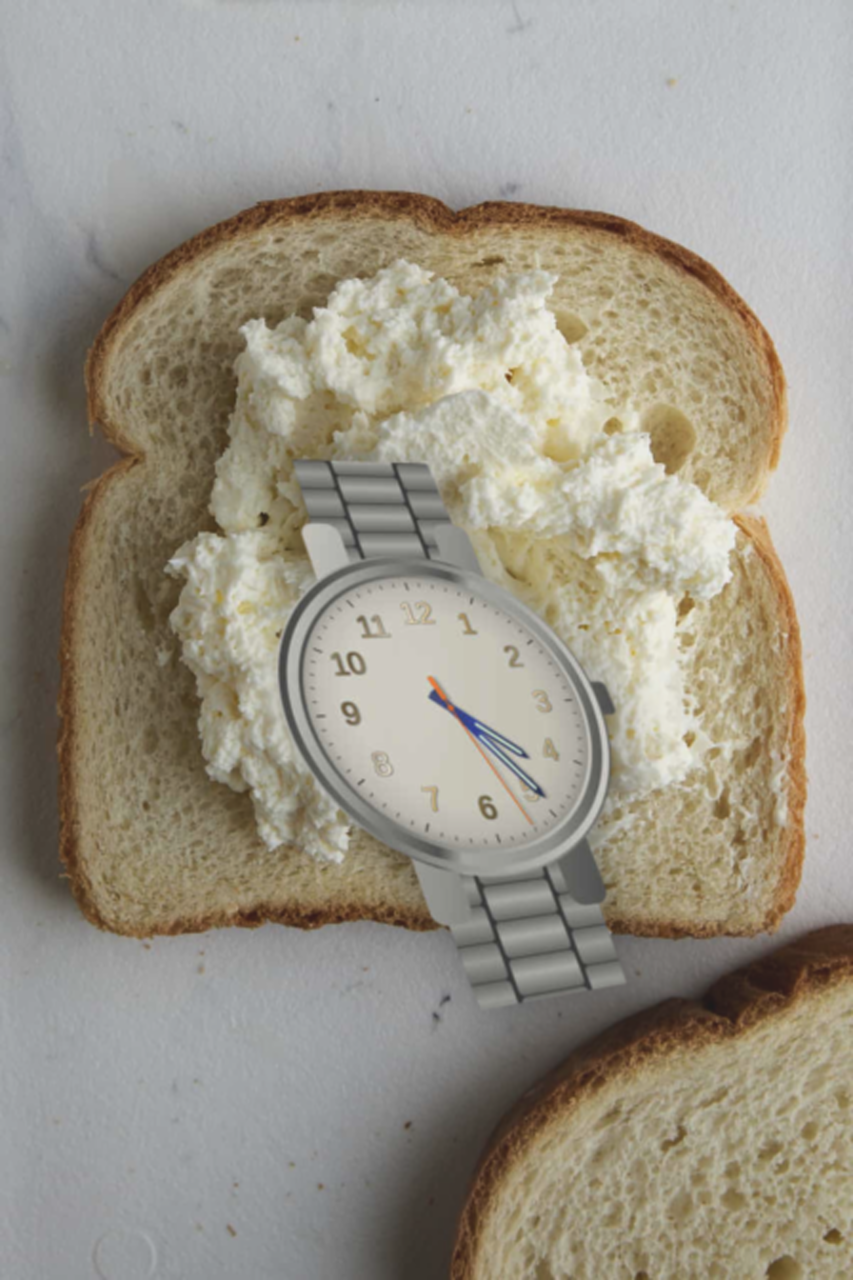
4:24:27
